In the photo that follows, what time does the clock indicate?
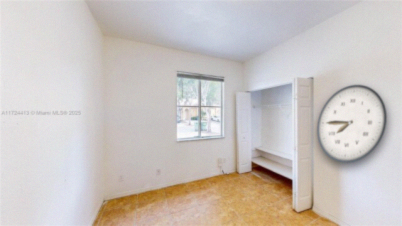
7:45
